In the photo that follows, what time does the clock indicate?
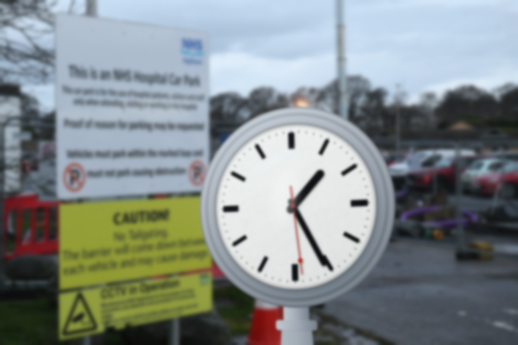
1:25:29
